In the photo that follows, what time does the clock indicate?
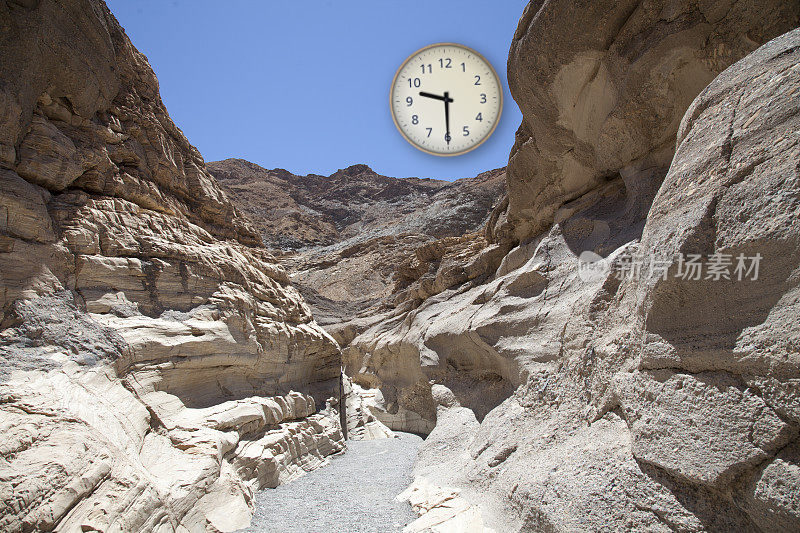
9:30
